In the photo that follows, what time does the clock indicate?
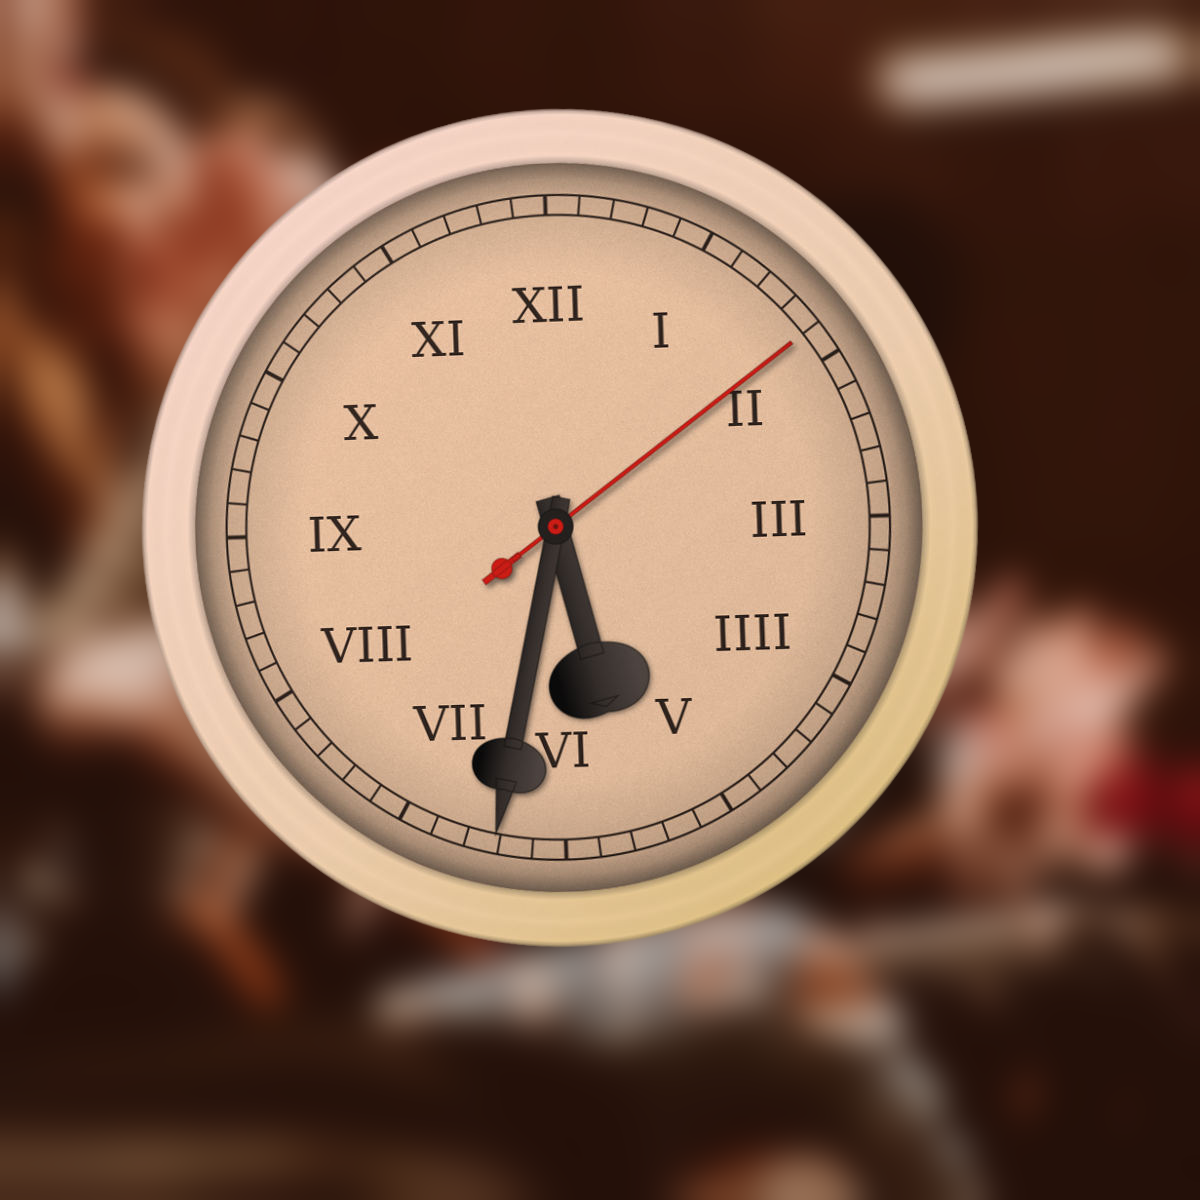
5:32:09
